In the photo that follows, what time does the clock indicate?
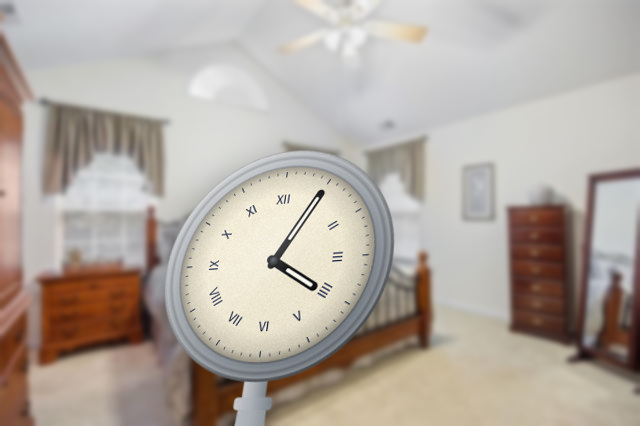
4:05
